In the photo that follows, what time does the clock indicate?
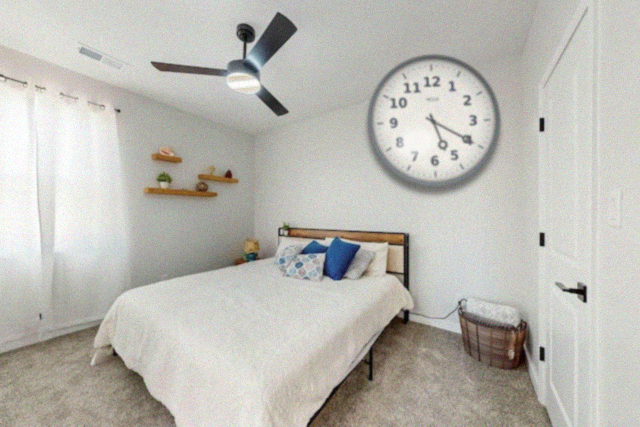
5:20
